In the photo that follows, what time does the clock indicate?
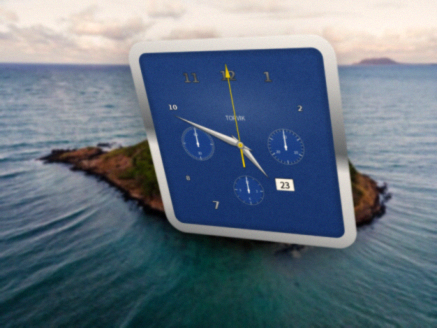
4:49
